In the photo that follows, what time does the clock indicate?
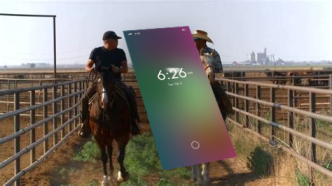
6:26
